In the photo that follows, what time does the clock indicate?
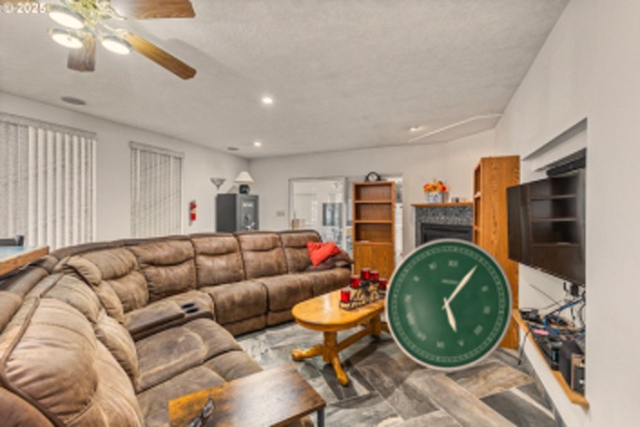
5:05
